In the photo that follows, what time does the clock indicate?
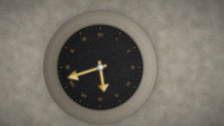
5:42
